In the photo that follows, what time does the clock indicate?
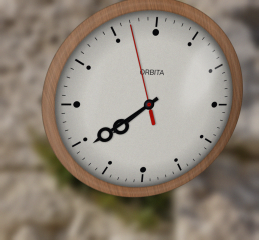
7:38:57
